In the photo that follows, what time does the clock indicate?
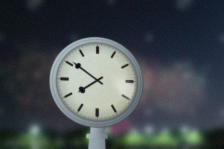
7:51
